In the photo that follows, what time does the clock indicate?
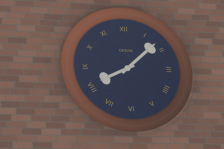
8:08
